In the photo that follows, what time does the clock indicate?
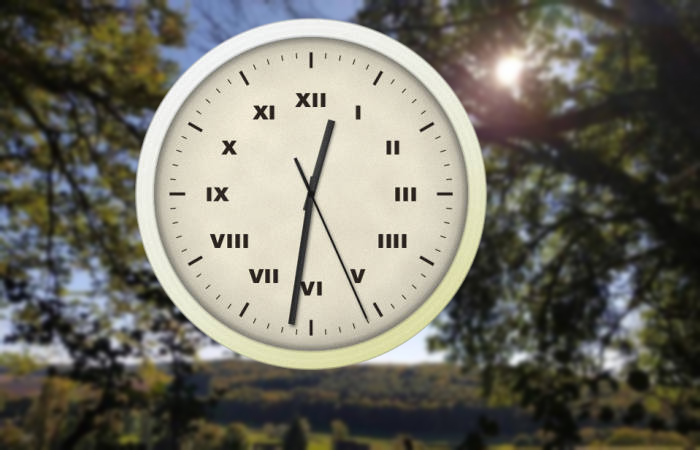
12:31:26
